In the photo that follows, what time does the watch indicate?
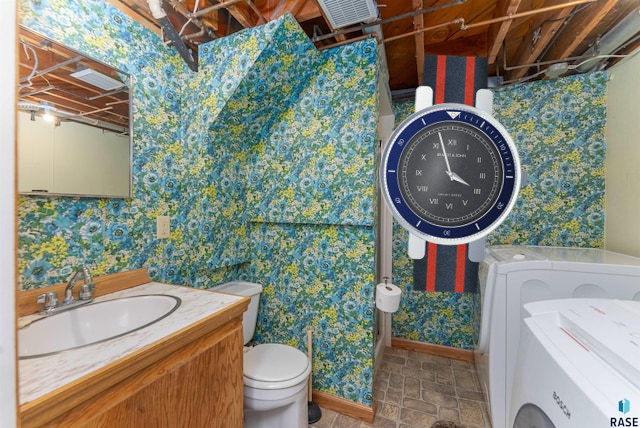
3:57
